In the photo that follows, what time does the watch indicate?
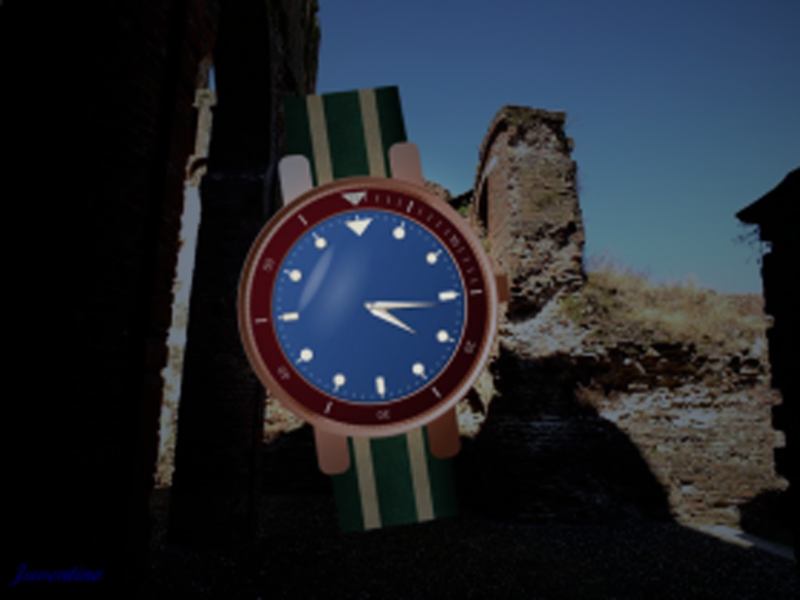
4:16
